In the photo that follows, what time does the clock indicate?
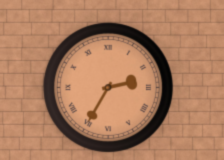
2:35
